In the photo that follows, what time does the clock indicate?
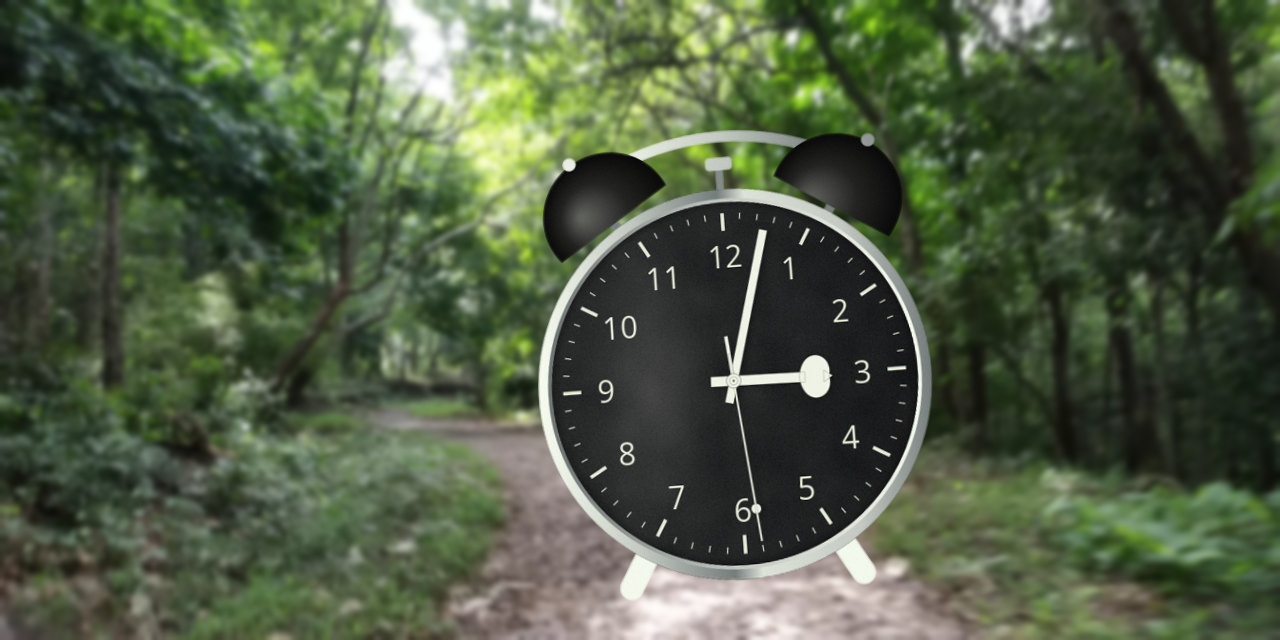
3:02:29
